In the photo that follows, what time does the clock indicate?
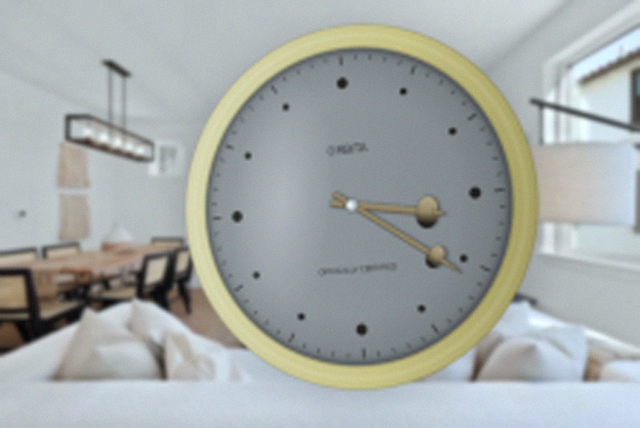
3:21
